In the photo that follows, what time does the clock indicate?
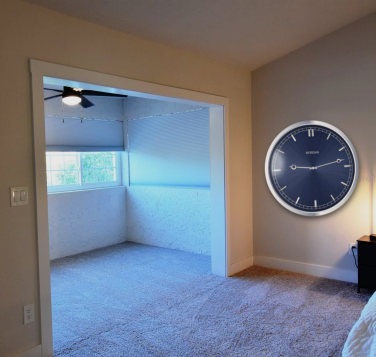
9:13
